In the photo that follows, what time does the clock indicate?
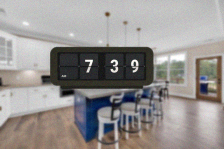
7:39
